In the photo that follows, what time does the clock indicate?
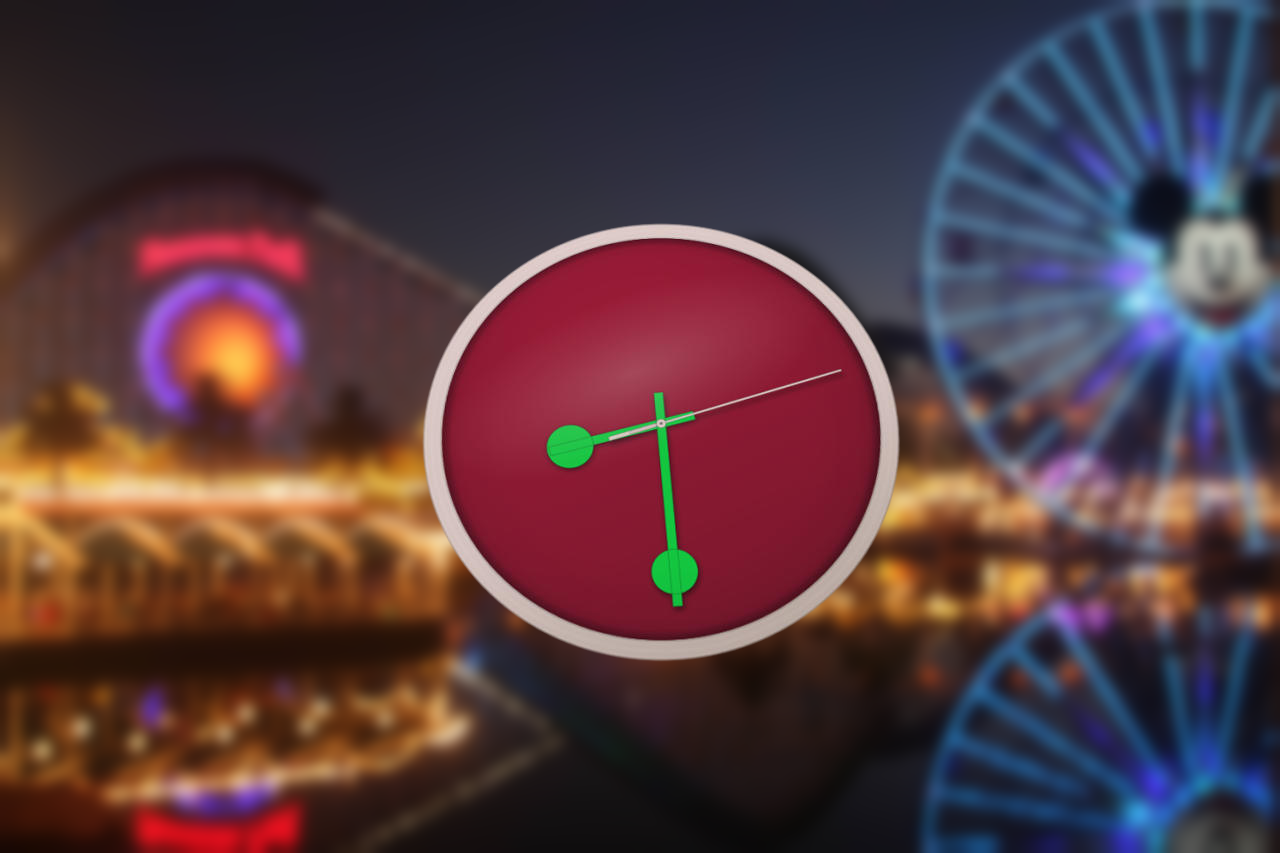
8:29:12
